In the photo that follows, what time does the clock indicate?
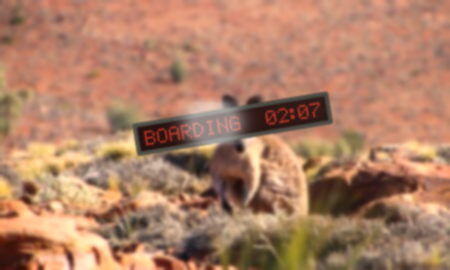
2:07
